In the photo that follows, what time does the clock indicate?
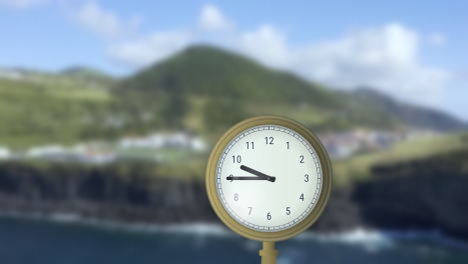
9:45
